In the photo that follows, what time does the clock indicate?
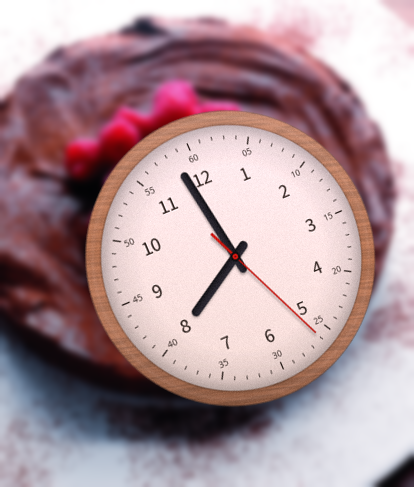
7:58:26
